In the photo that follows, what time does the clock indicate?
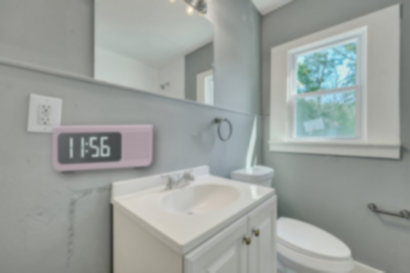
11:56
